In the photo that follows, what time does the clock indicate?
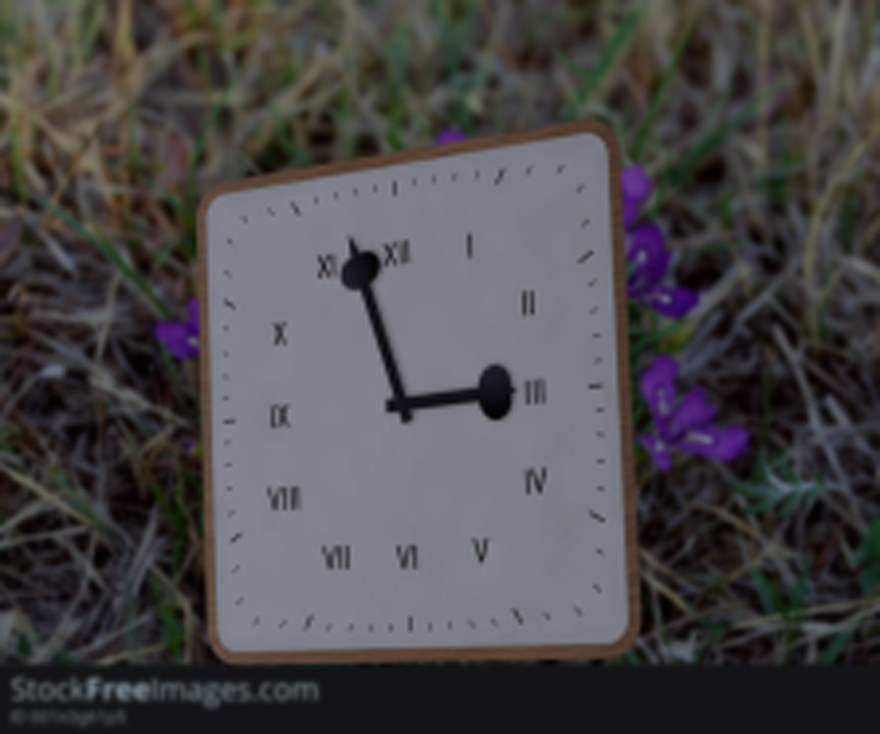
2:57
